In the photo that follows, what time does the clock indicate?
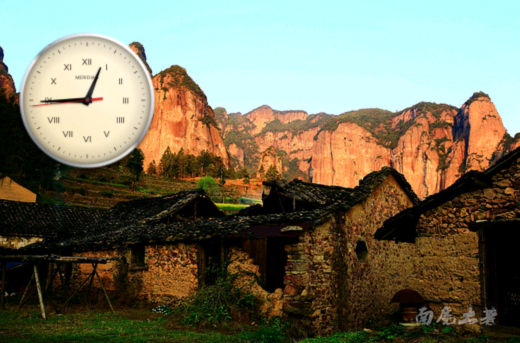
12:44:44
